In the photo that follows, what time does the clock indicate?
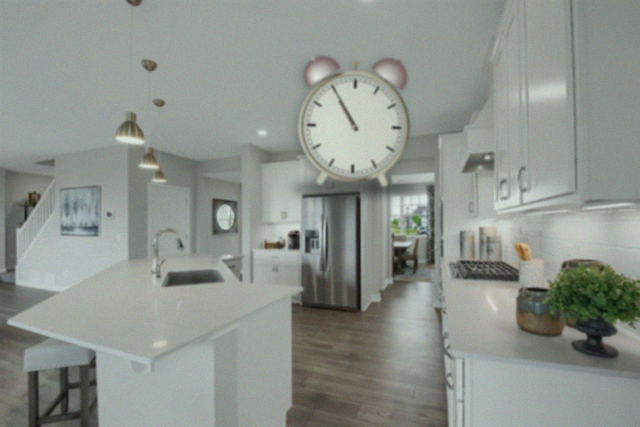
10:55
